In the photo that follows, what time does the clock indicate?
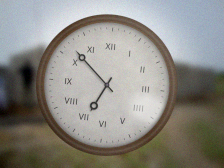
6:52
